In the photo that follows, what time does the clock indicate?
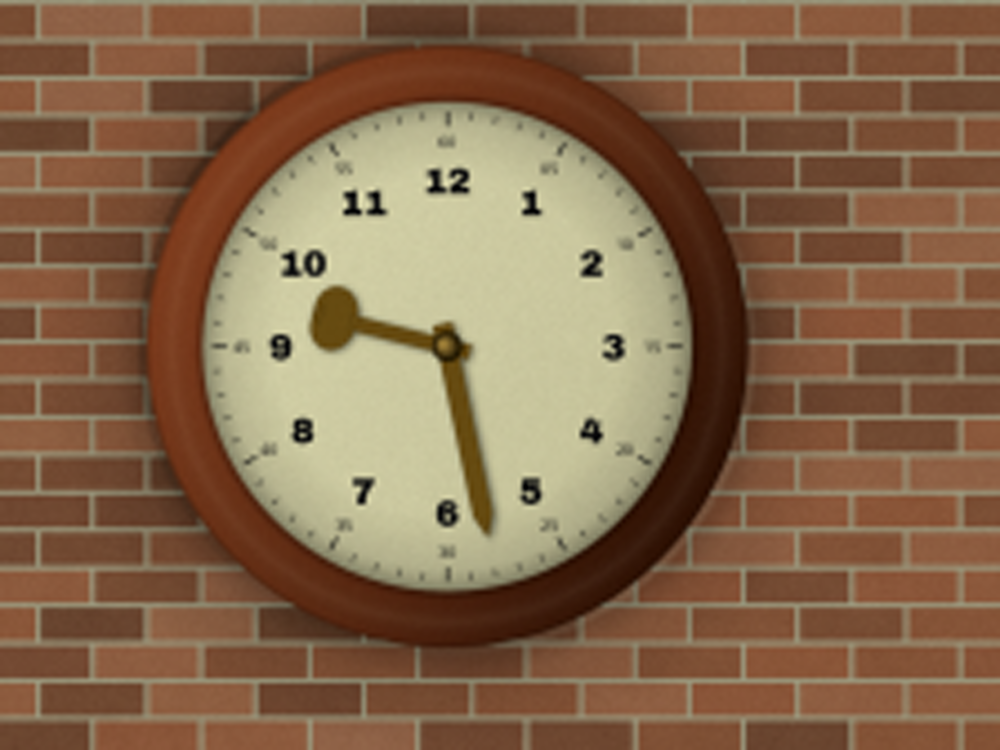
9:28
